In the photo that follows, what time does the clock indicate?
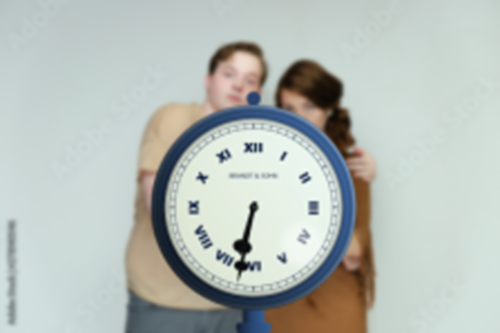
6:32
